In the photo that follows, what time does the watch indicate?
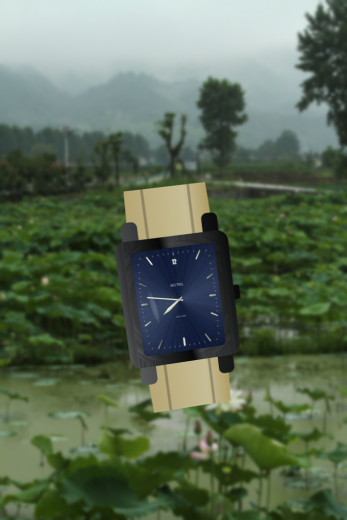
7:47
